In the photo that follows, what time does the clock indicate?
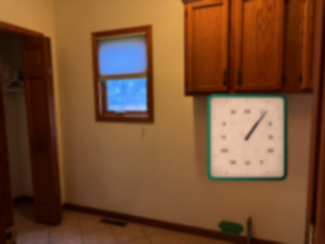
1:06
